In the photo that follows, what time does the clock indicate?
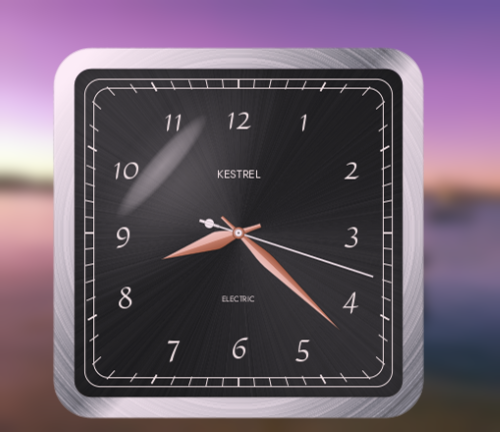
8:22:18
